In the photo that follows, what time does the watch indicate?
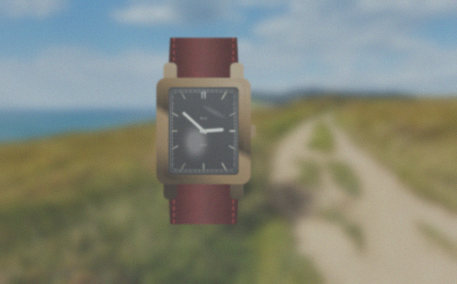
2:52
